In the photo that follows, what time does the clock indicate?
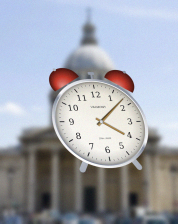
4:08
